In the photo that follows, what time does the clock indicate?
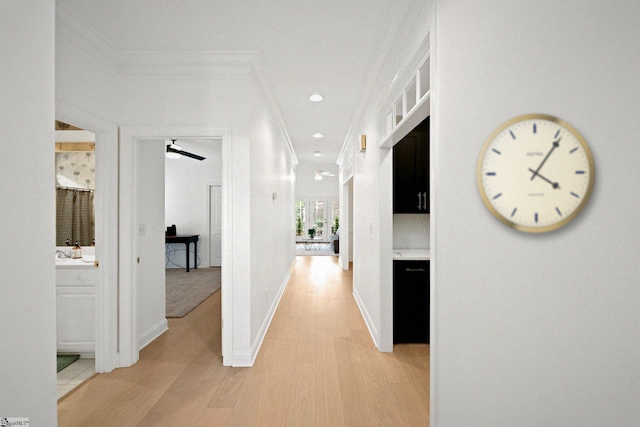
4:06
